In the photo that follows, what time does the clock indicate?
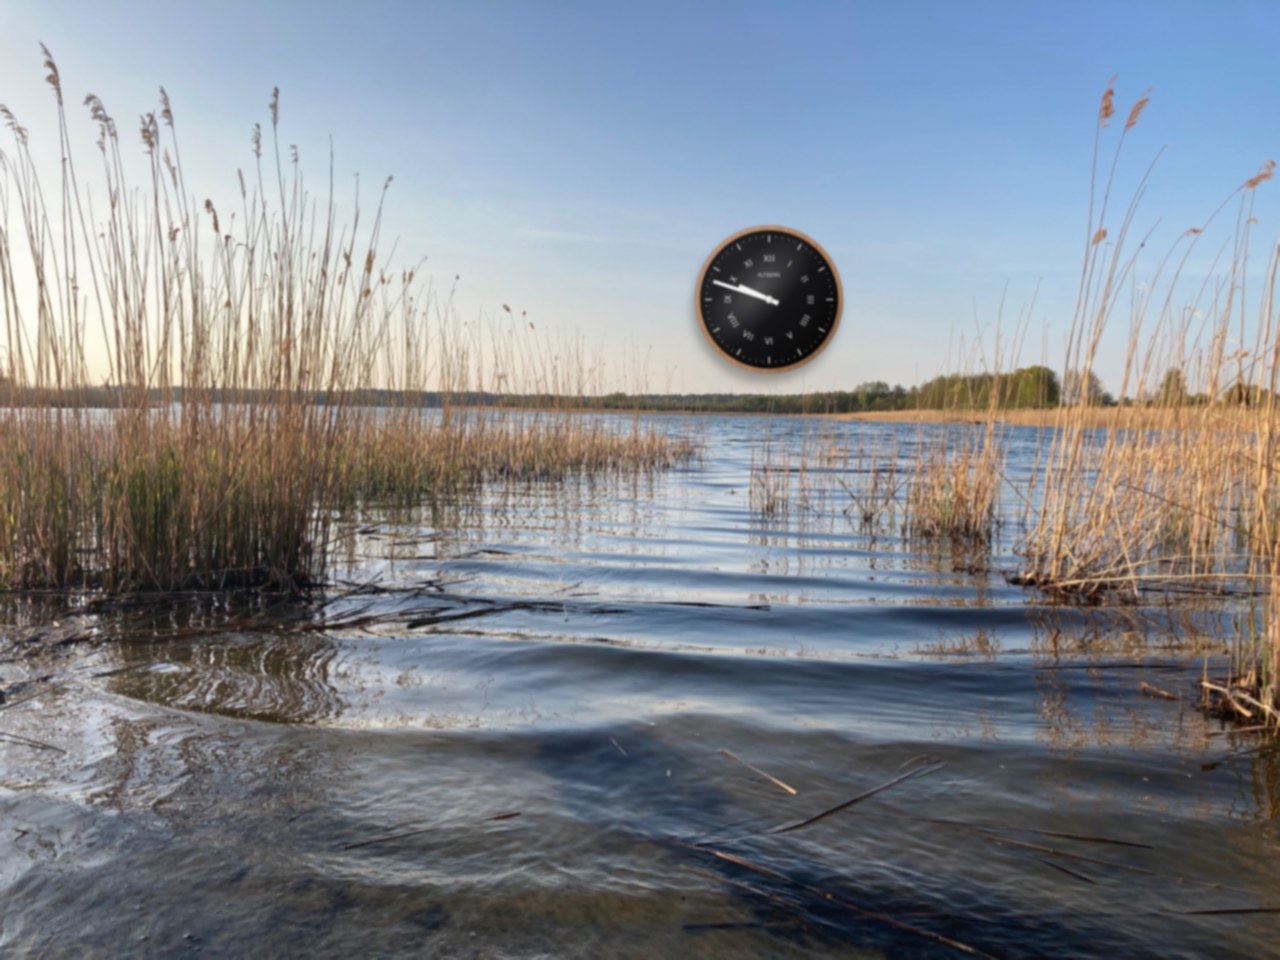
9:48
